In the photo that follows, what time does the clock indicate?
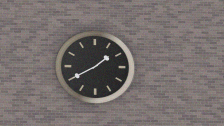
1:40
